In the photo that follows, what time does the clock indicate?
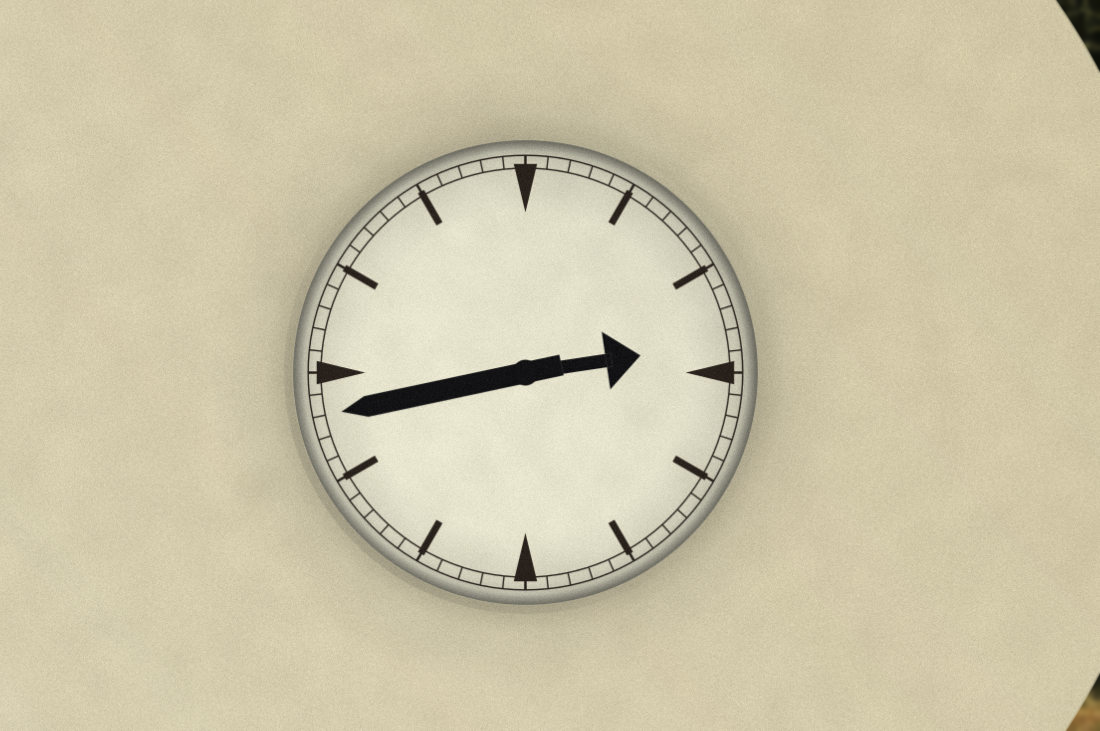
2:43
